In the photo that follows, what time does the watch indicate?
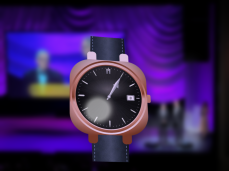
1:05
